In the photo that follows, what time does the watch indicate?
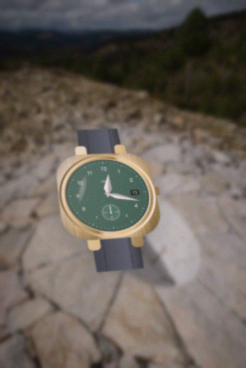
12:18
